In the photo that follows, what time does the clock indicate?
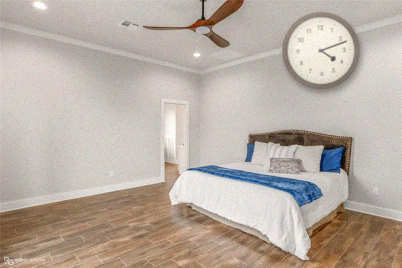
4:12
